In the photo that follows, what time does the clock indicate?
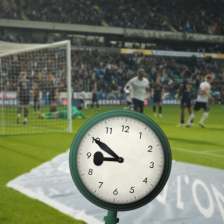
8:50
